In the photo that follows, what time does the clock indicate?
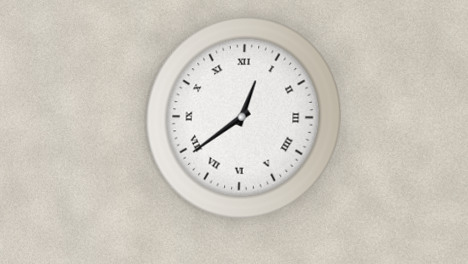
12:39
